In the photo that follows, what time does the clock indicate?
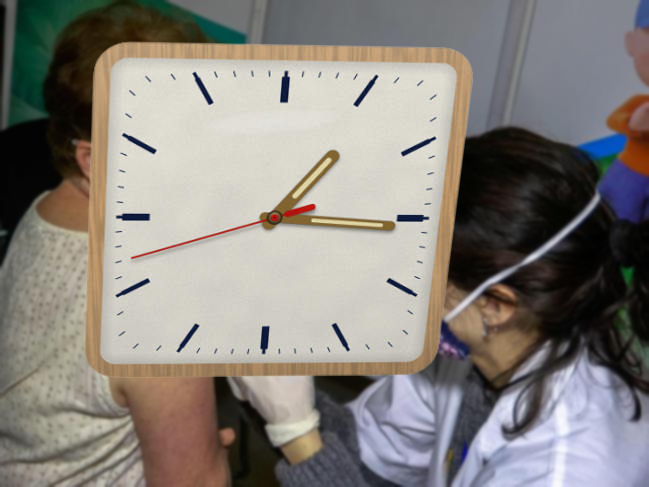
1:15:42
